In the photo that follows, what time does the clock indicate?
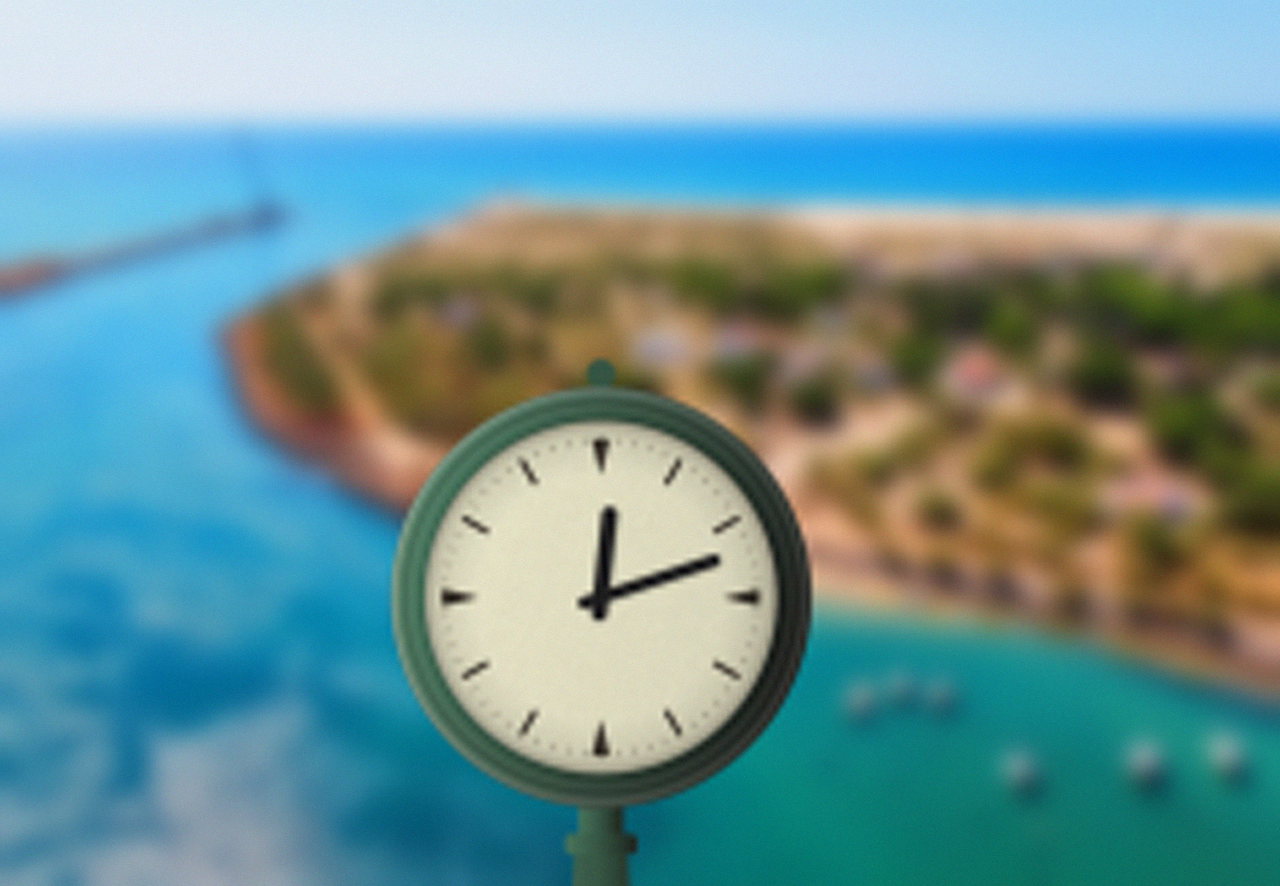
12:12
